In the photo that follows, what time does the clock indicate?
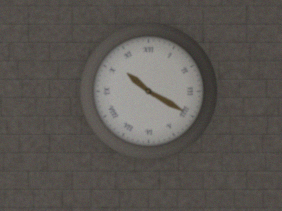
10:20
